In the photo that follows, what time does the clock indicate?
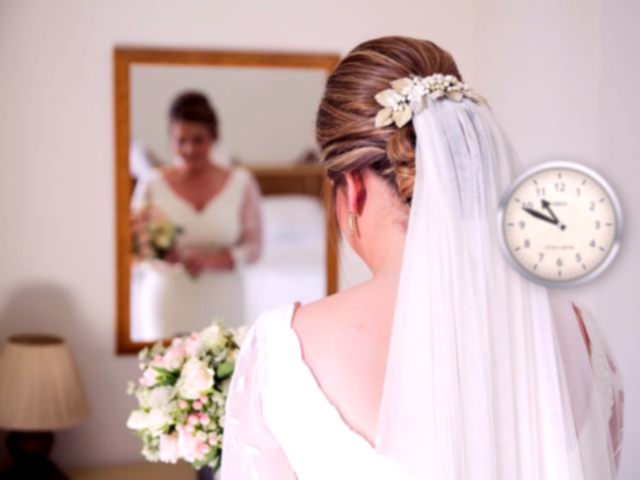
10:49
